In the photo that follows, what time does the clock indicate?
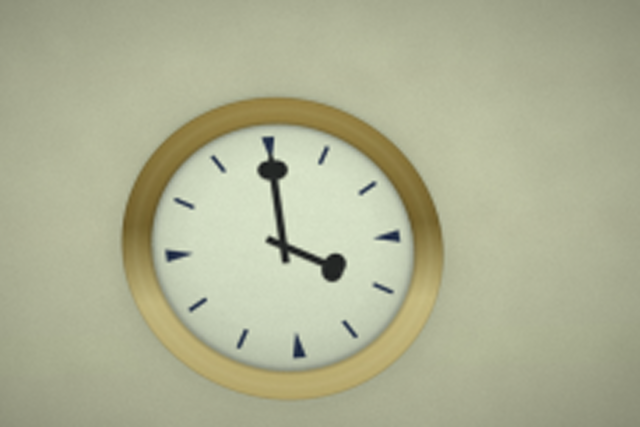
4:00
